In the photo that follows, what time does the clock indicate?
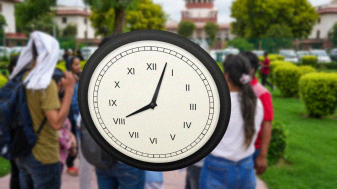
8:03
